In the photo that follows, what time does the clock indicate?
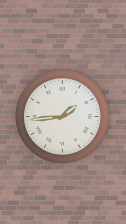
1:44
